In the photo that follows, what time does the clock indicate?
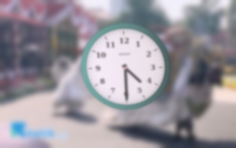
4:30
